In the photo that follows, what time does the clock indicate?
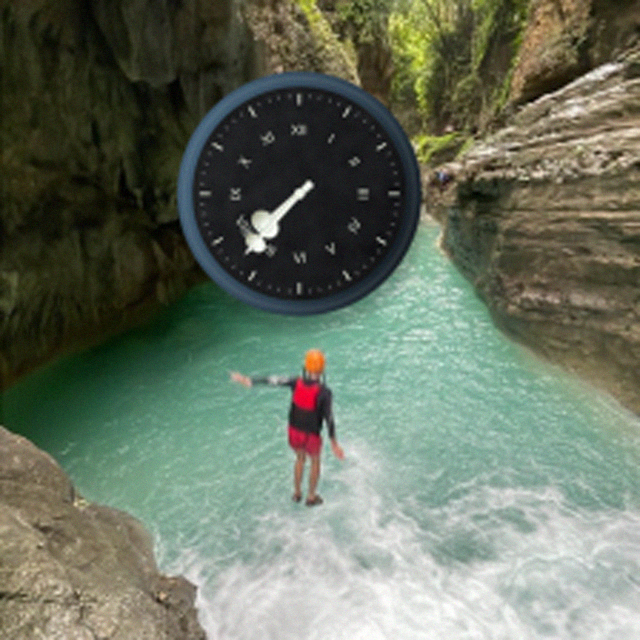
7:37
